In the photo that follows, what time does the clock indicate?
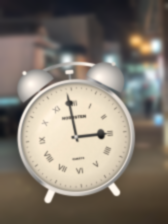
2:59
